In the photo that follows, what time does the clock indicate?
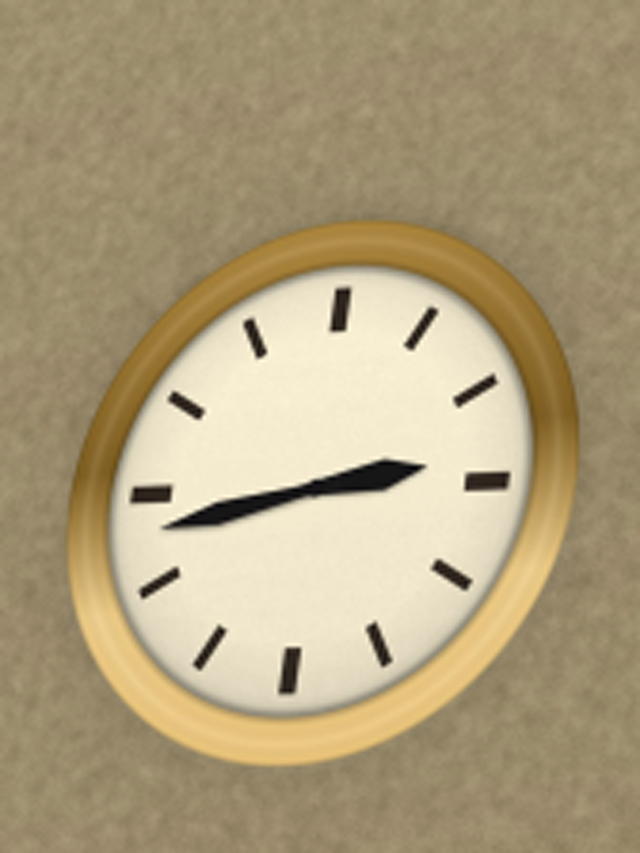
2:43
